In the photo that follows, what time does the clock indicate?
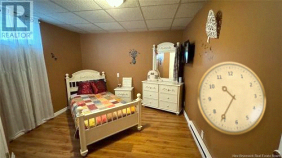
10:36
